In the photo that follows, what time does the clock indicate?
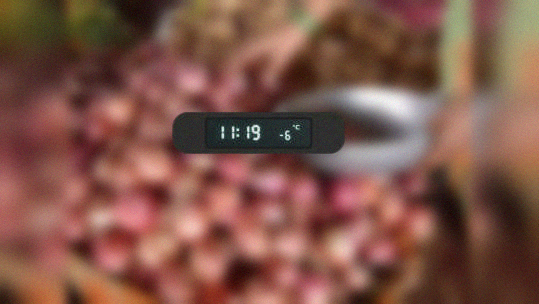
11:19
